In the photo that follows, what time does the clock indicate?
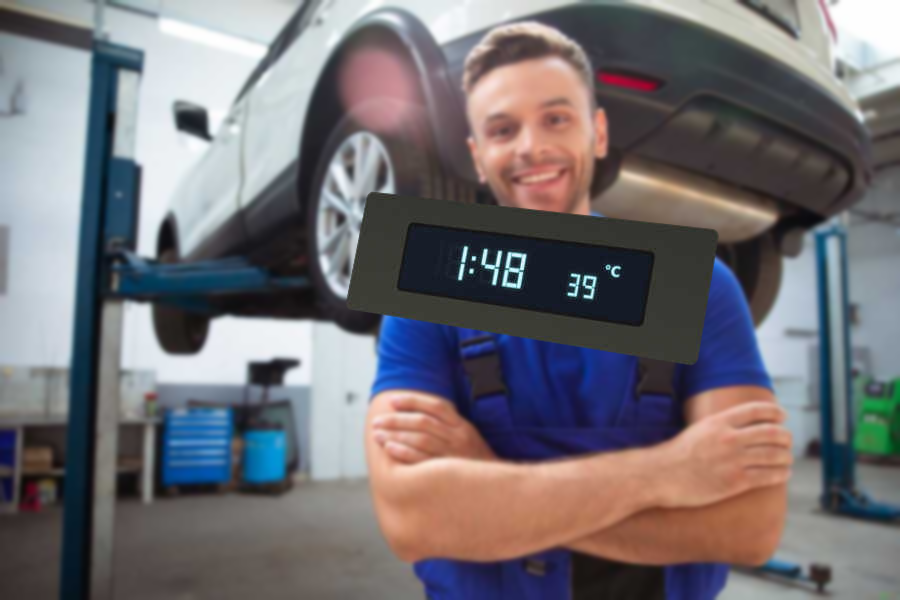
1:48
